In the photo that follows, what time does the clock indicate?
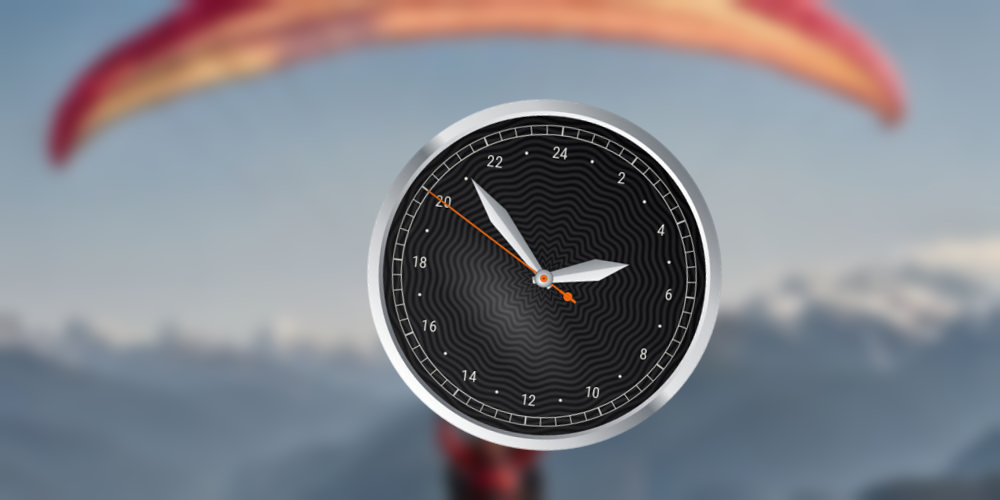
4:52:50
